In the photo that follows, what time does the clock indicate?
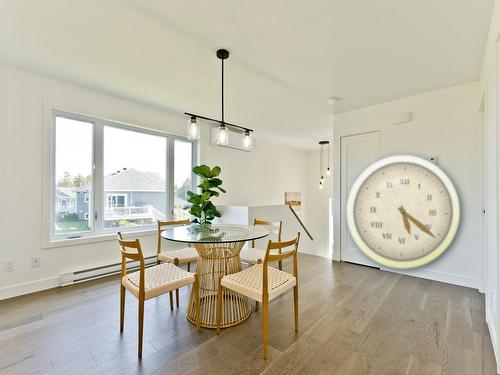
5:21
